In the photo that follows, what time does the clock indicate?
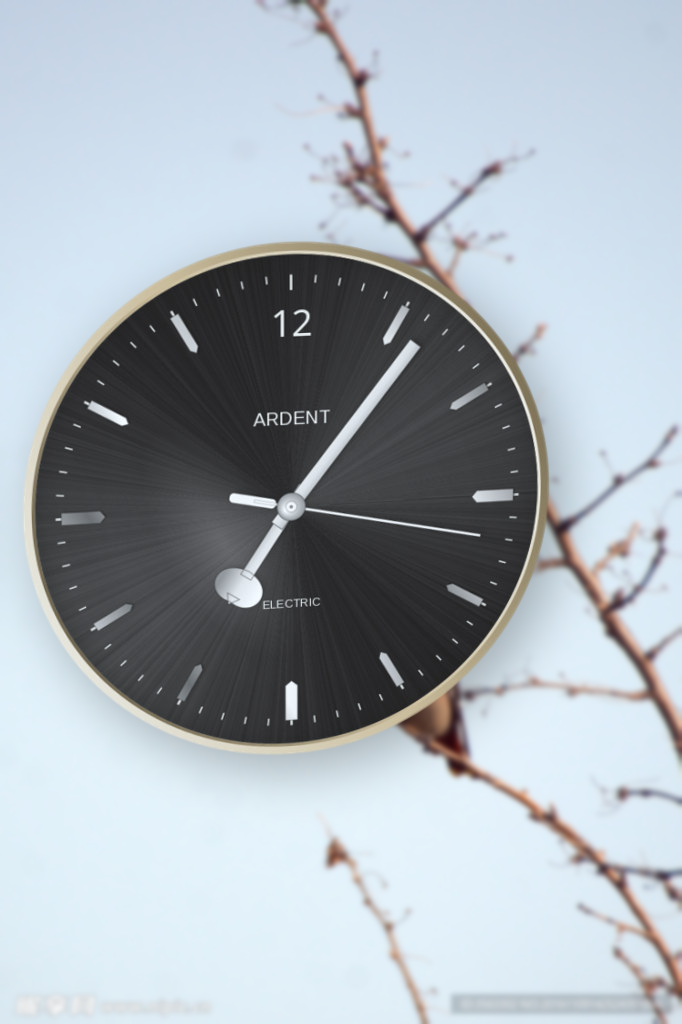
7:06:17
